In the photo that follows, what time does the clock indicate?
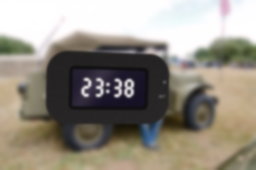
23:38
